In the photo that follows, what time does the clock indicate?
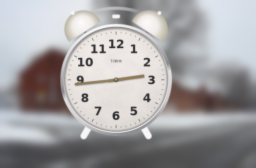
2:44
